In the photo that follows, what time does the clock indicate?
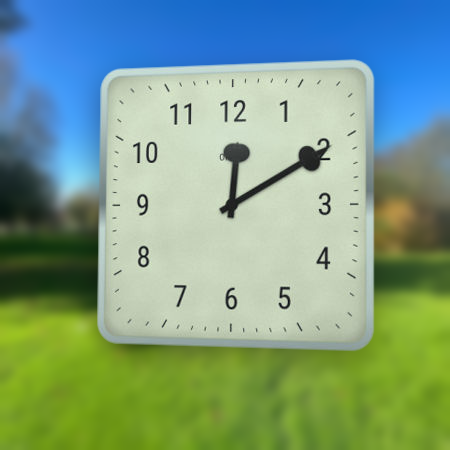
12:10
